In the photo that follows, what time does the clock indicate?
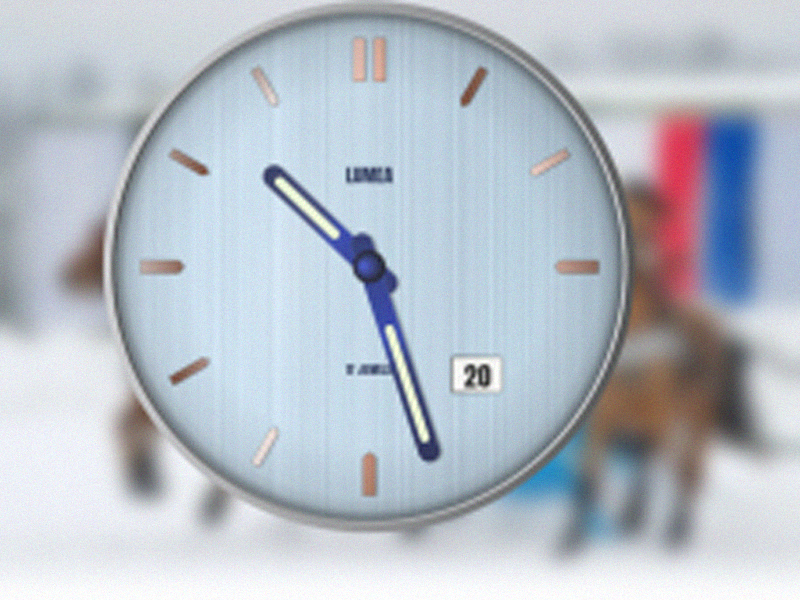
10:27
